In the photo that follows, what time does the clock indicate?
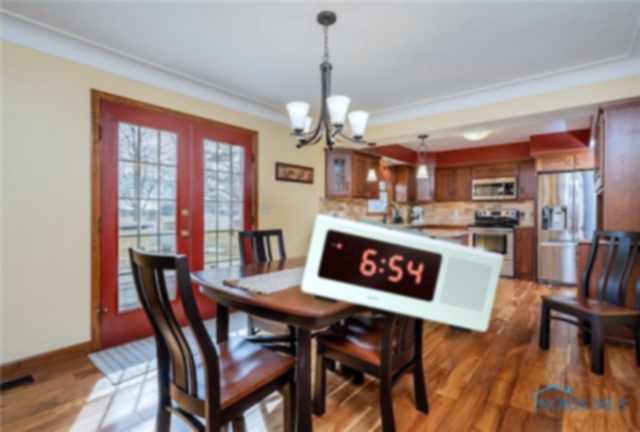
6:54
